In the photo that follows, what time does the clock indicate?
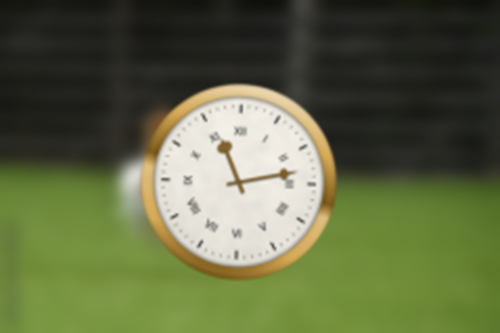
11:13
